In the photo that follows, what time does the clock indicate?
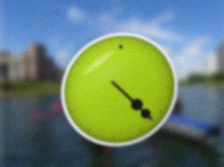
4:22
